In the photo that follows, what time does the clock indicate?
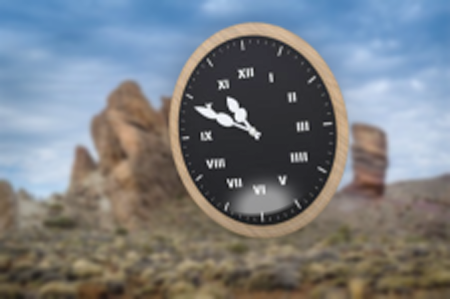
10:49
